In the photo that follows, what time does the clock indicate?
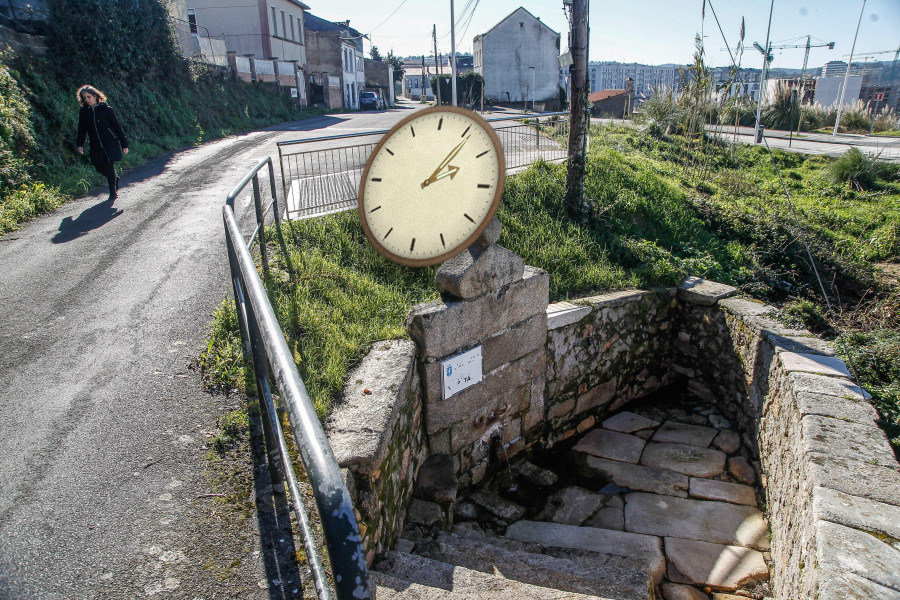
2:06
